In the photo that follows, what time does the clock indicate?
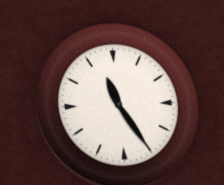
11:25
